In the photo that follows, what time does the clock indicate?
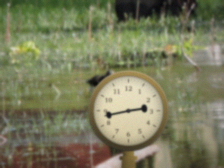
2:43
